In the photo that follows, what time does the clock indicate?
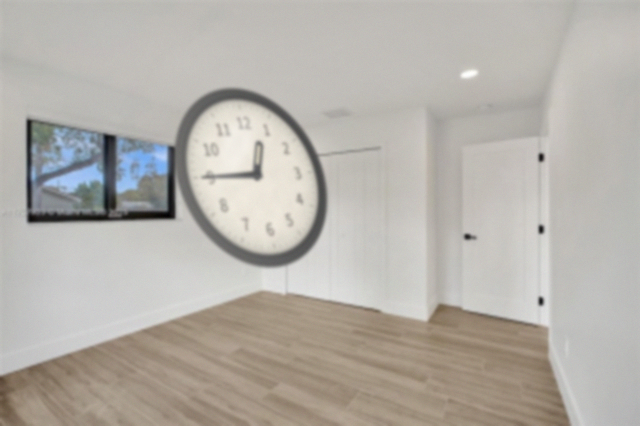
12:45
